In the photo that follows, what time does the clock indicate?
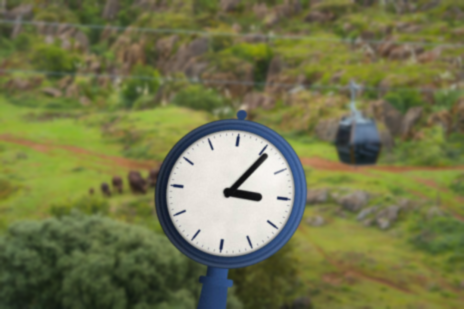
3:06
